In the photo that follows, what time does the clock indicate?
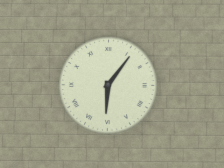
6:06
